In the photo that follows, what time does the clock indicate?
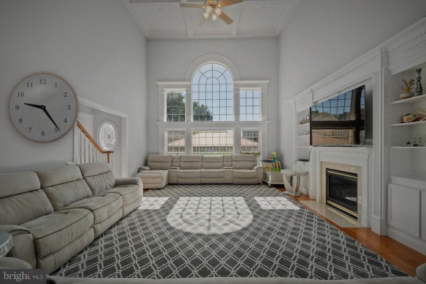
9:24
